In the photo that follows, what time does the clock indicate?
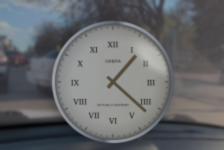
1:22
